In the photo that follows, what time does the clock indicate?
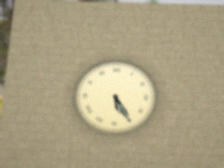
5:25
